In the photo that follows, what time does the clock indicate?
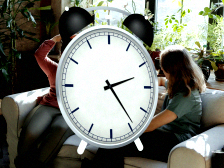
2:24
